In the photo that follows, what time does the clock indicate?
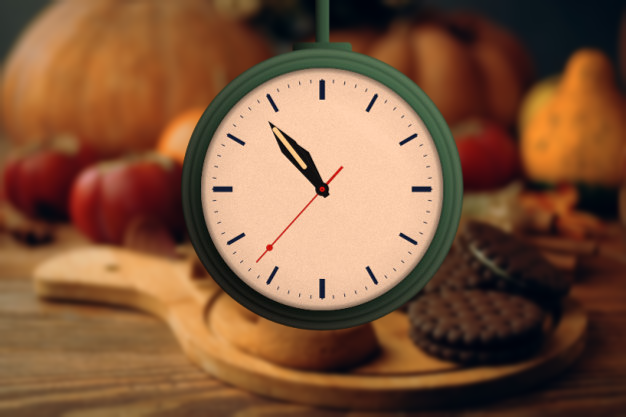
10:53:37
